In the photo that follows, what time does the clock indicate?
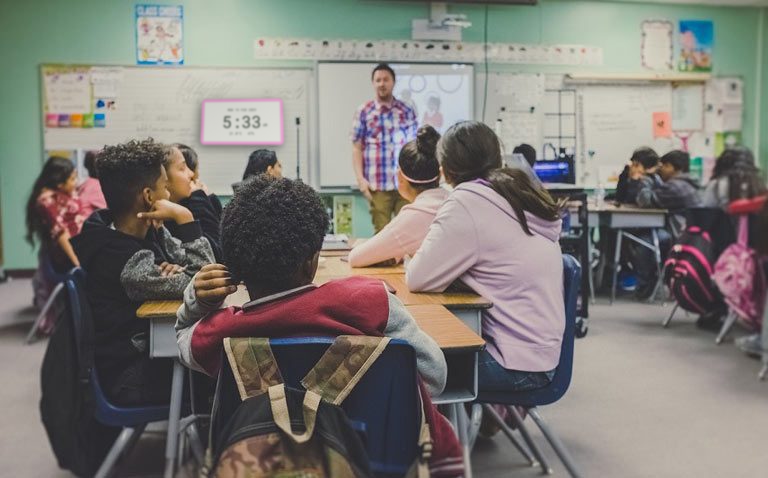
5:33
